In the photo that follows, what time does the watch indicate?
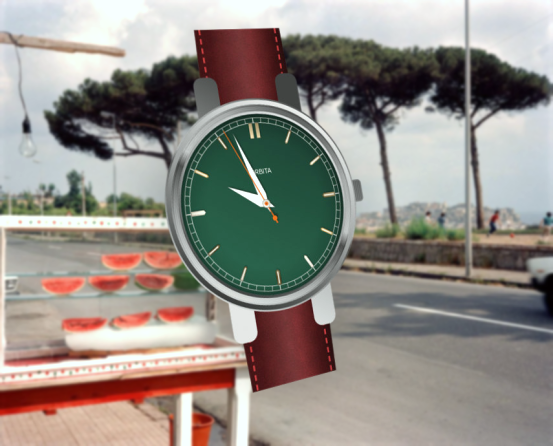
9:56:56
